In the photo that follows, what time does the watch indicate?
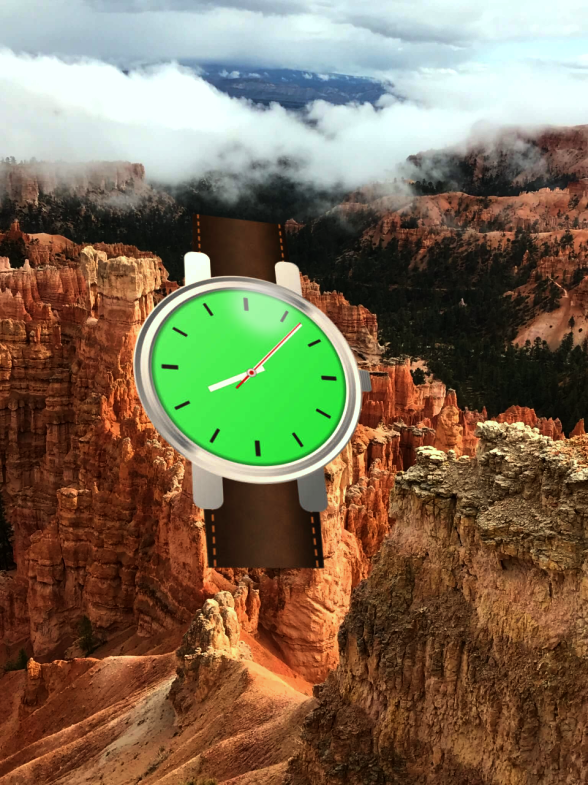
8:07:07
